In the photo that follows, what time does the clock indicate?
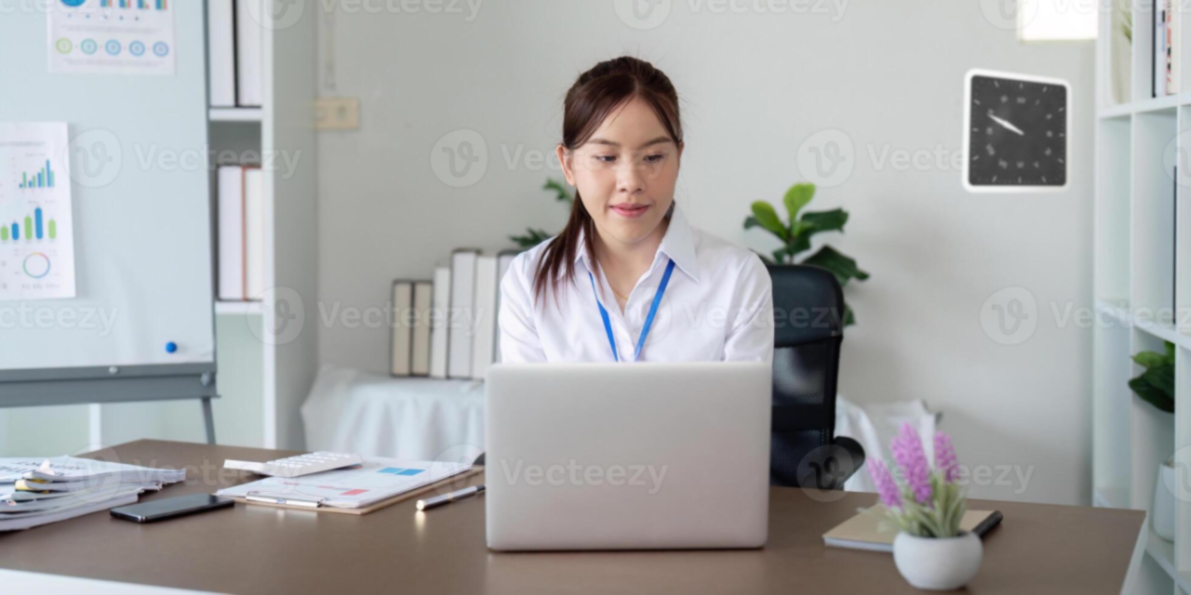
9:49
